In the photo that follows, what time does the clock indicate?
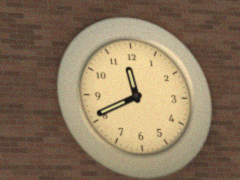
11:41
